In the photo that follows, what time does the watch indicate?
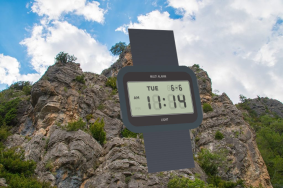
11:14
